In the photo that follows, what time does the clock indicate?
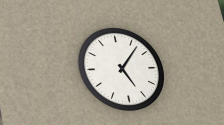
5:07
